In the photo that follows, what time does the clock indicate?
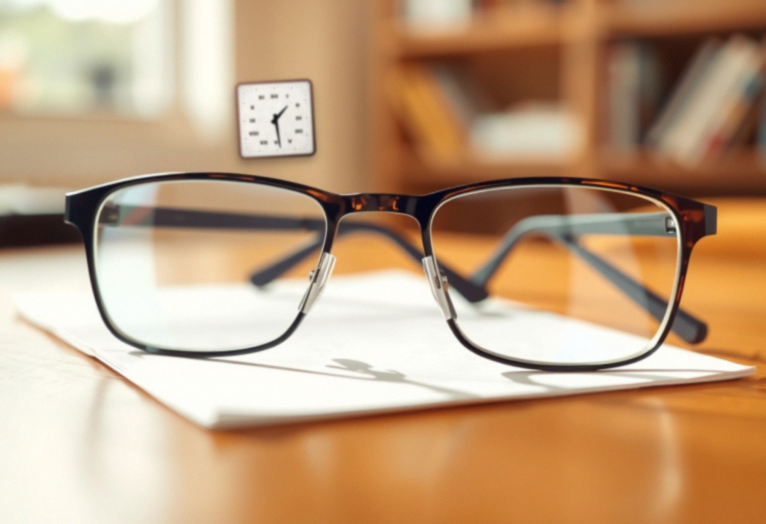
1:29
